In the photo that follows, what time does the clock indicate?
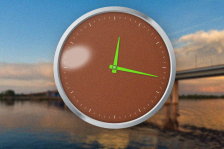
12:17
